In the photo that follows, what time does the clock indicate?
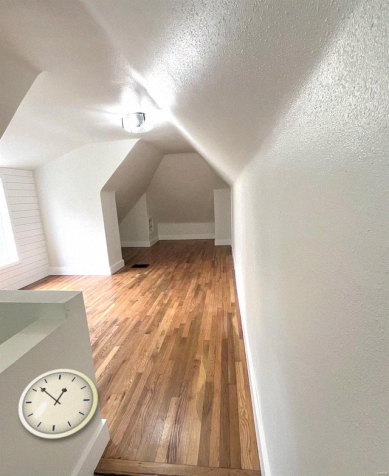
12:52
